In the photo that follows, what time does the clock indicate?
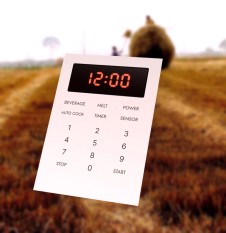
12:00
